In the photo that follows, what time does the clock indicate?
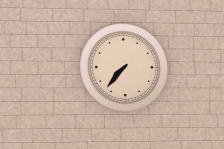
7:37
